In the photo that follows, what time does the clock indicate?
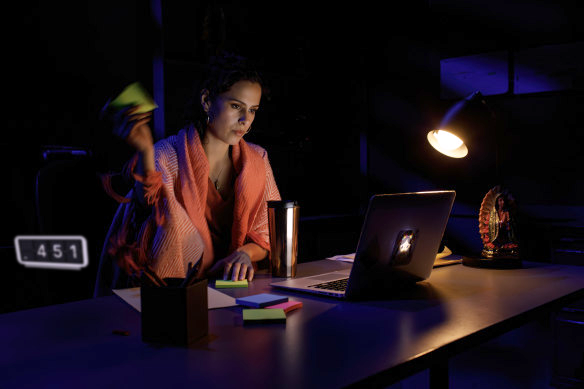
4:51
